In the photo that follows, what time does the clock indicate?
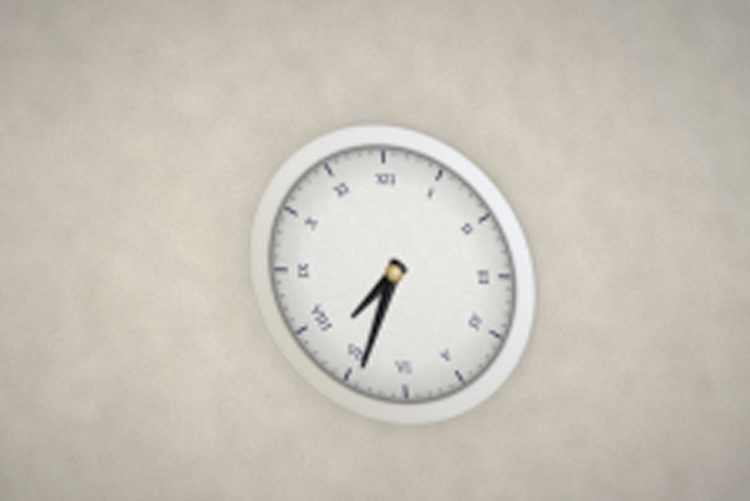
7:34
